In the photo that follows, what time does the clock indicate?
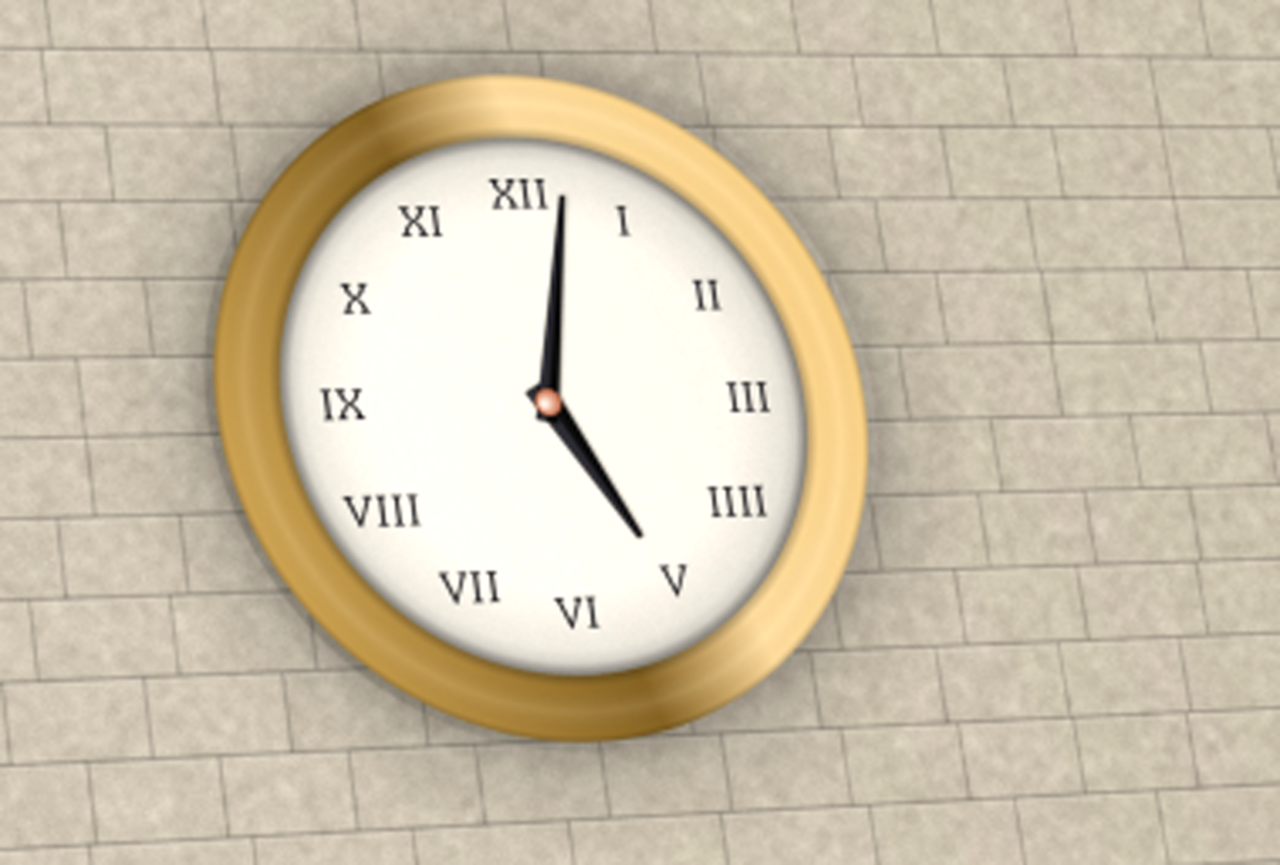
5:02
